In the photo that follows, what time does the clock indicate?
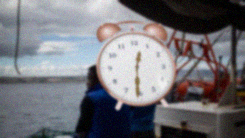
12:31
